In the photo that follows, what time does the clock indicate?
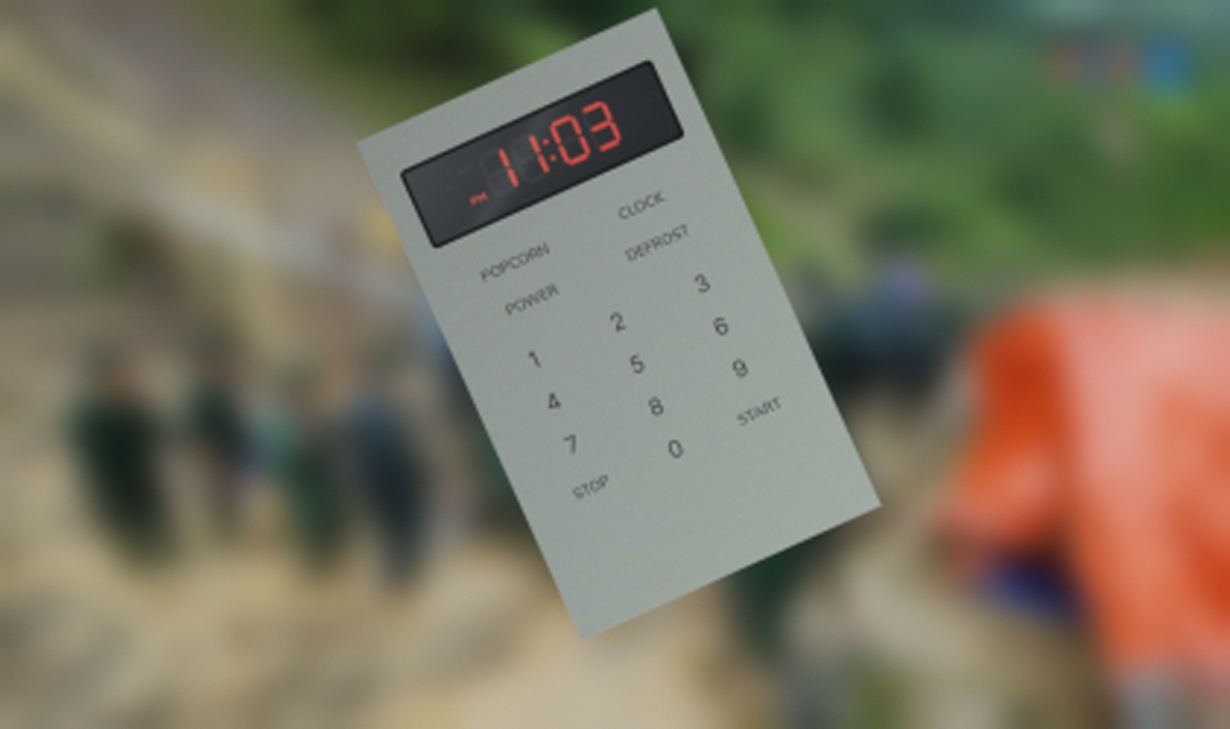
11:03
